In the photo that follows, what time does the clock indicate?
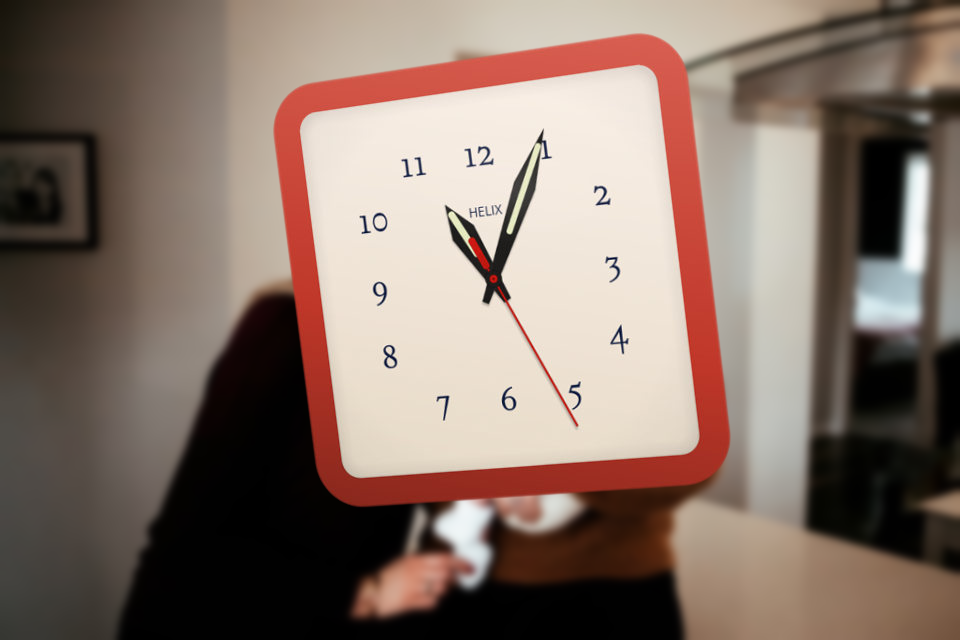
11:04:26
